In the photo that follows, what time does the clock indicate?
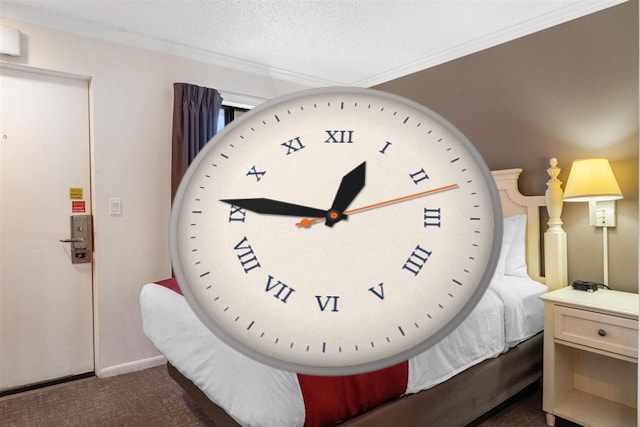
12:46:12
